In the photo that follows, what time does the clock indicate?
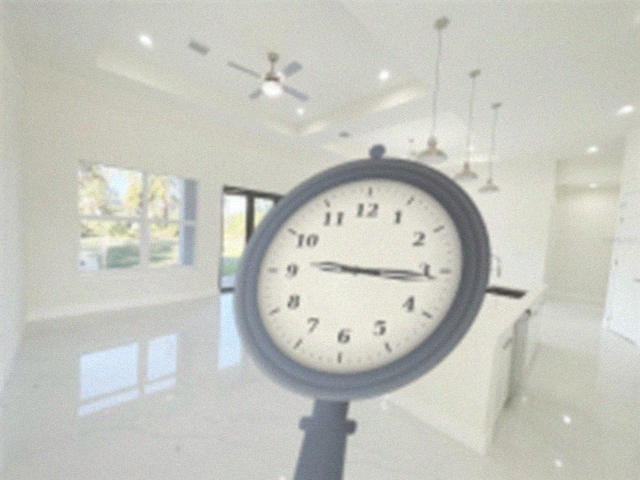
9:16
